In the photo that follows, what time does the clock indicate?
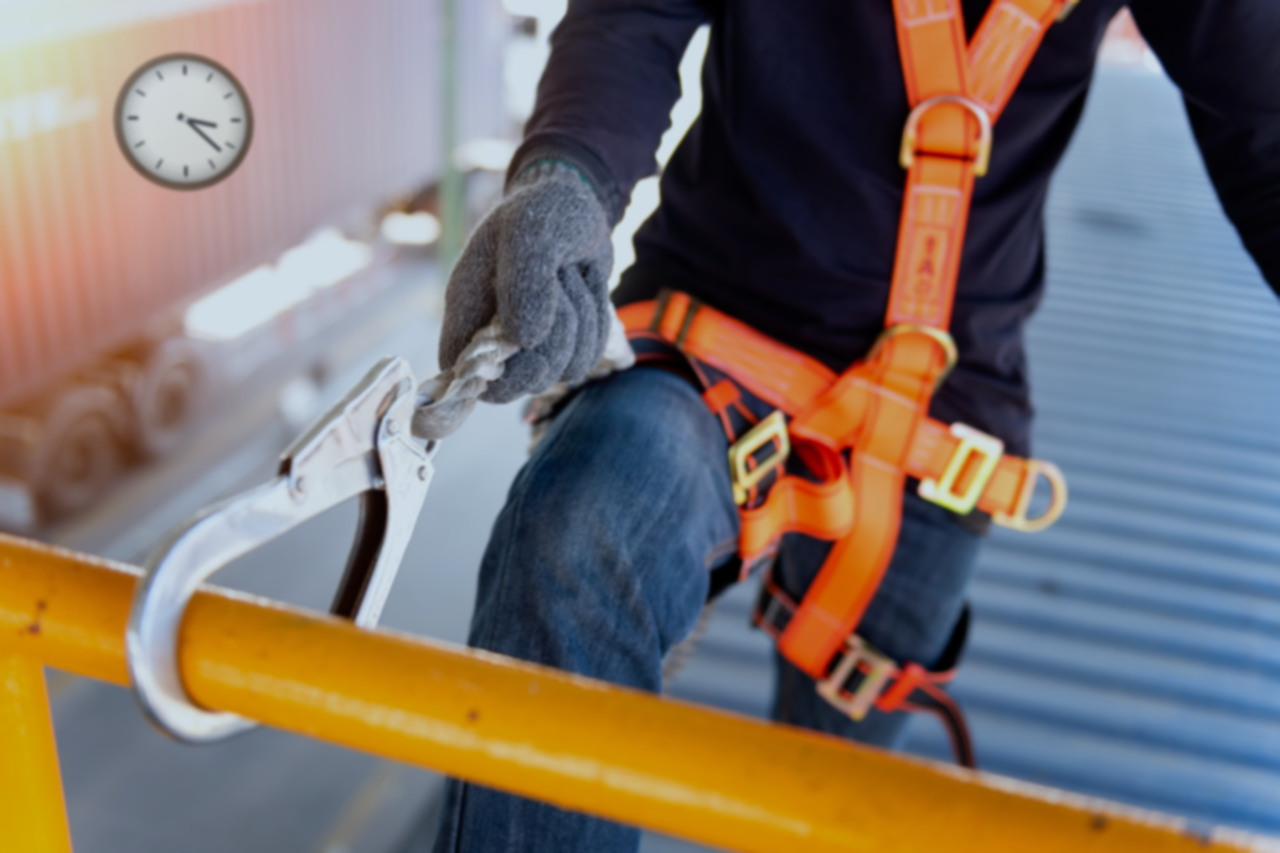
3:22
